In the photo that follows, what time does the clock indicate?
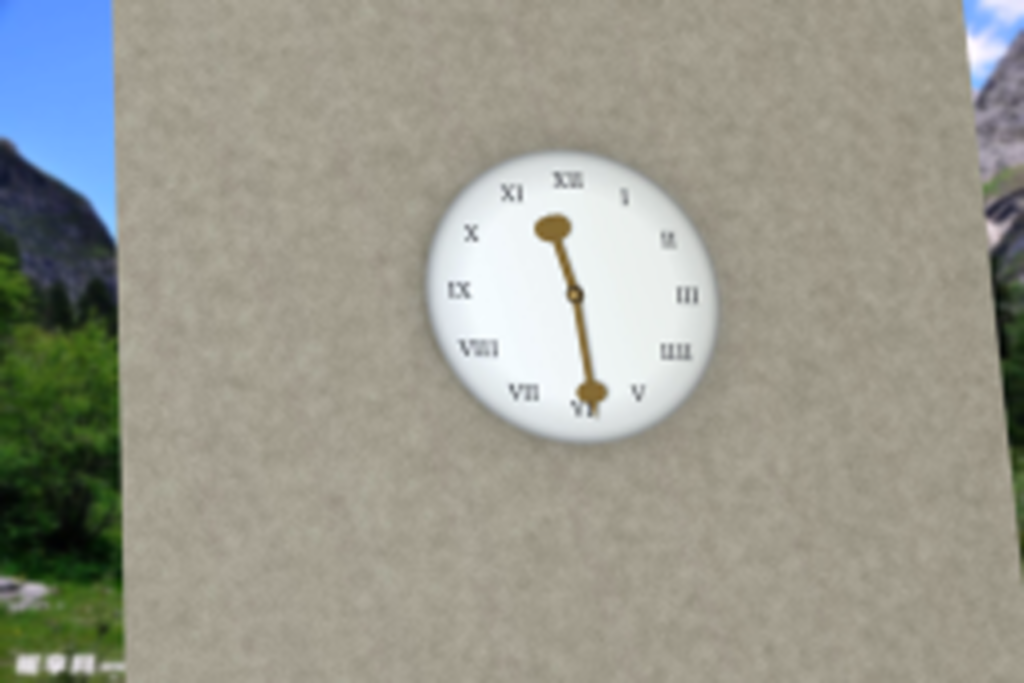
11:29
